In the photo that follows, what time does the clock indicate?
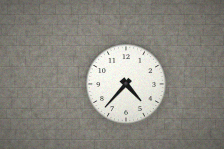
4:37
